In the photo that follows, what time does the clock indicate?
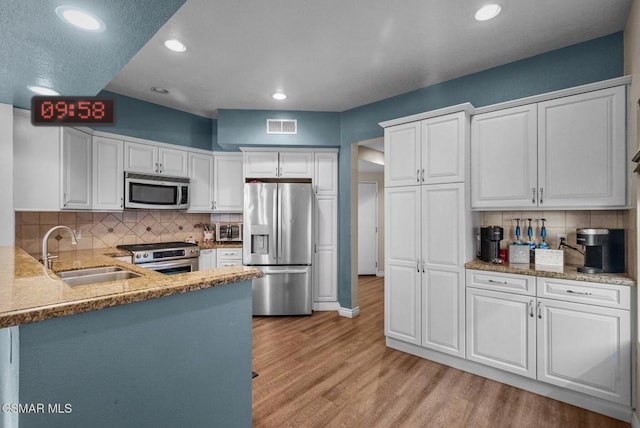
9:58
